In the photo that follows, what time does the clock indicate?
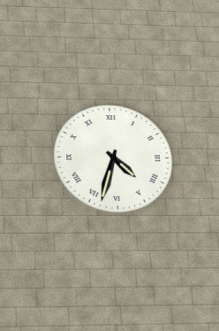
4:33
